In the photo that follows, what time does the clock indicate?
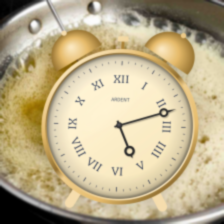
5:12
